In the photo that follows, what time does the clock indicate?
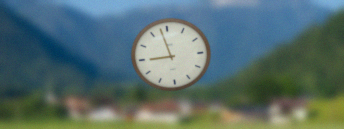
8:58
